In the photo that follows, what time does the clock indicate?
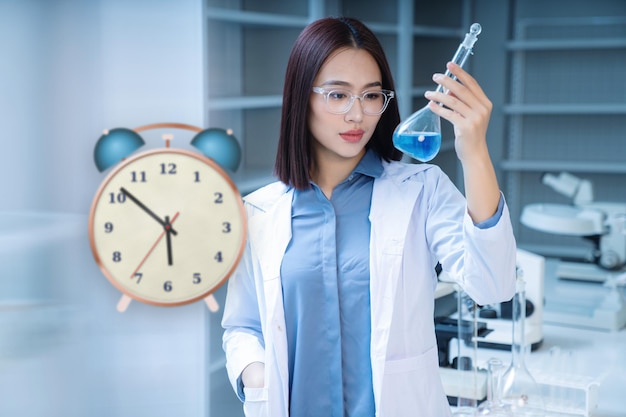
5:51:36
